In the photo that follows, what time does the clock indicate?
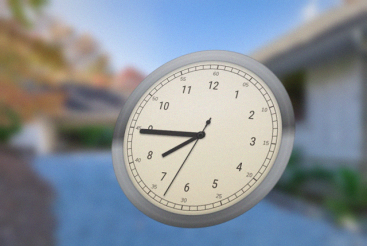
7:44:33
